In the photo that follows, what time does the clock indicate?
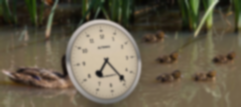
7:24
